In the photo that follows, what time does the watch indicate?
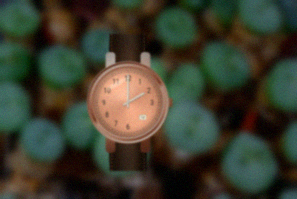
2:00
